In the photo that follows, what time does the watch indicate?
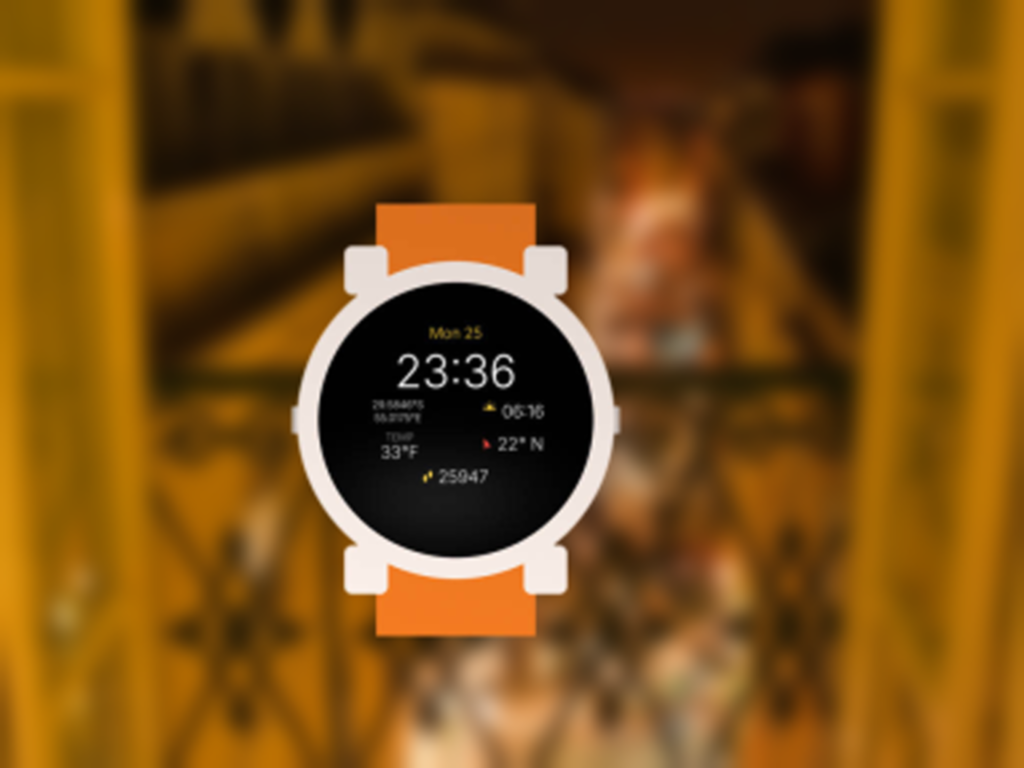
23:36
